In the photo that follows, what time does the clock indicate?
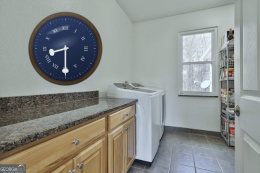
8:30
